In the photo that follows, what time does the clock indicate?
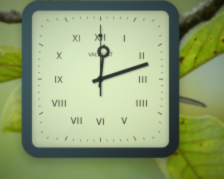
12:12:00
